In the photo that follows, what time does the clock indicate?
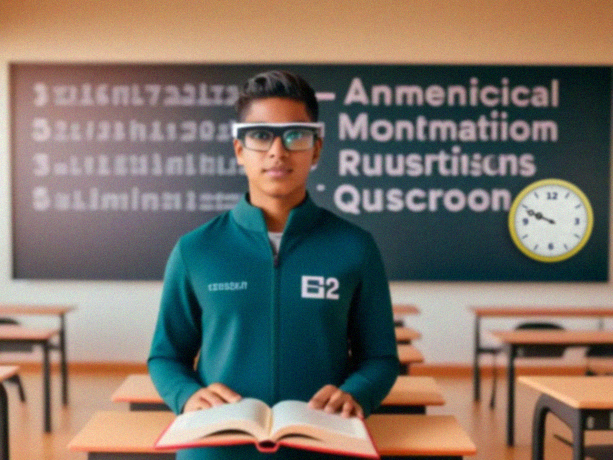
9:49
